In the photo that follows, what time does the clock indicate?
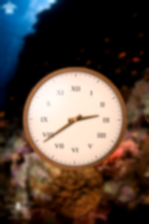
2:39
